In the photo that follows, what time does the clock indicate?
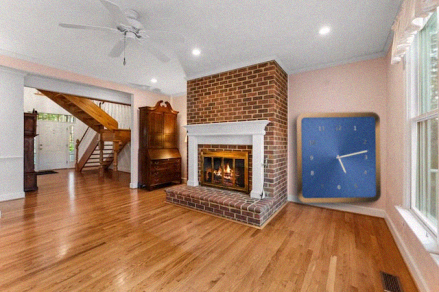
5:13
